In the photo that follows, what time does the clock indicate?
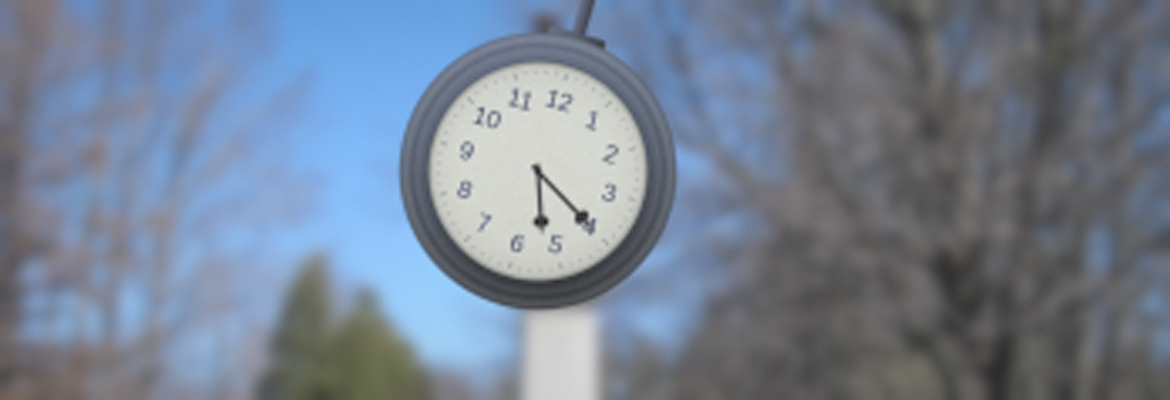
5:20
